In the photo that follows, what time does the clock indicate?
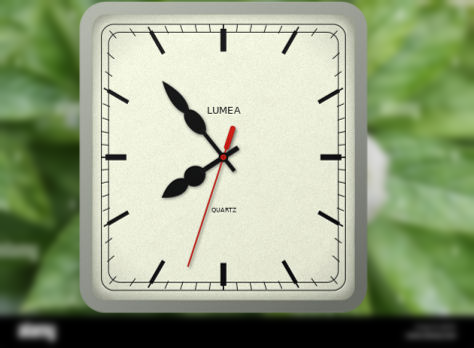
7:53:33
